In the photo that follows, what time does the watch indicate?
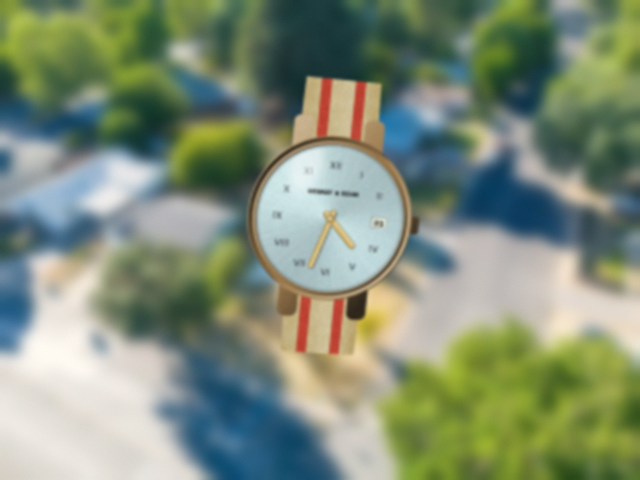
4:33
